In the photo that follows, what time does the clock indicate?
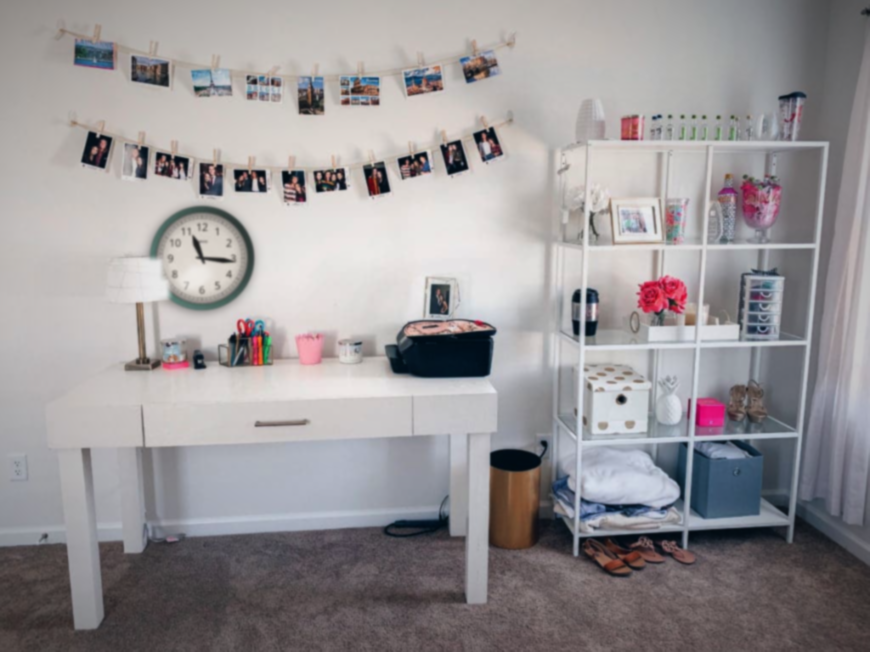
11:16
